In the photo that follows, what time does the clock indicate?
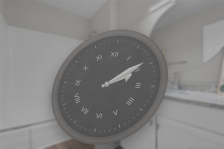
2:09
